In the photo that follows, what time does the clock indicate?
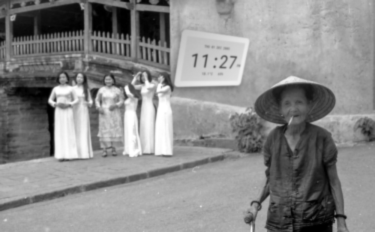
11:27
